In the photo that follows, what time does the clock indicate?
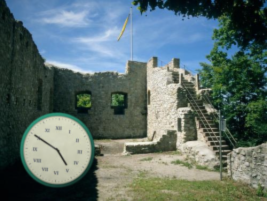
4:50
